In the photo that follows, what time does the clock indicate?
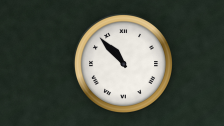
10:53
